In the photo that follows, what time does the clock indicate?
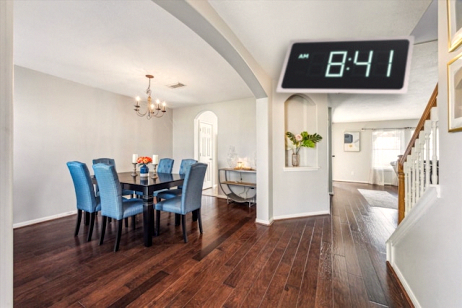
8:41
